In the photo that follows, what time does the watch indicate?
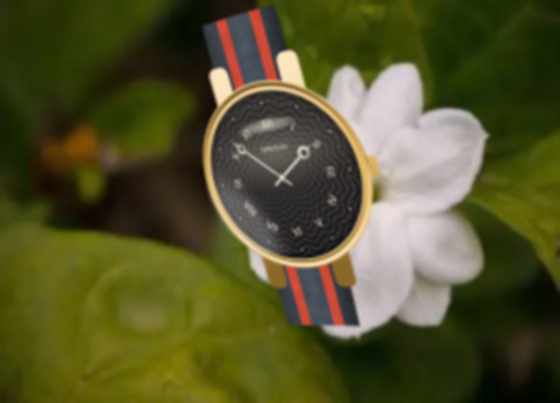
1:52
